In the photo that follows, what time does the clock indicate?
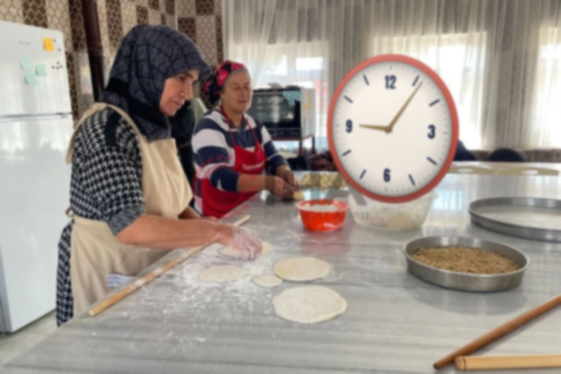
9:06
